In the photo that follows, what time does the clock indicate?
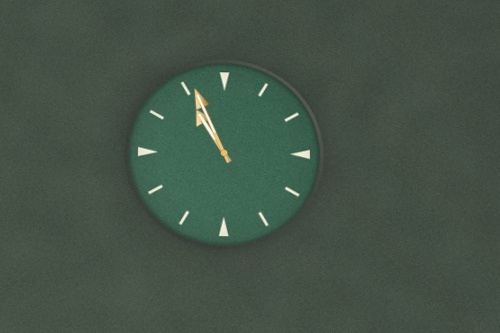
10:56
